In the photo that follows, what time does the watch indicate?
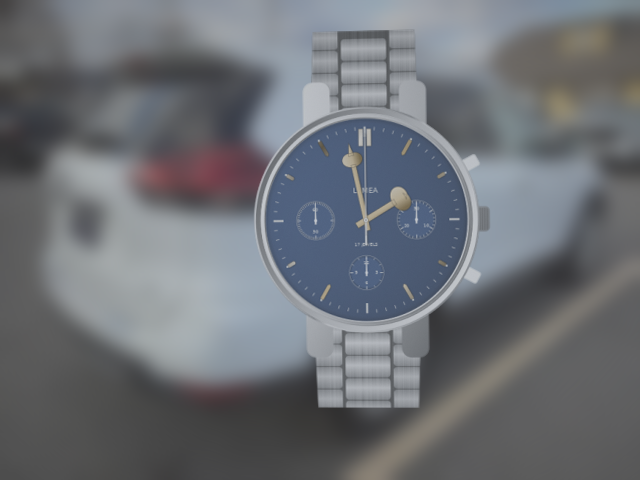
1:58
